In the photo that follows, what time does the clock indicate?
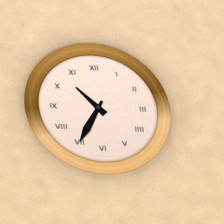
10:35
